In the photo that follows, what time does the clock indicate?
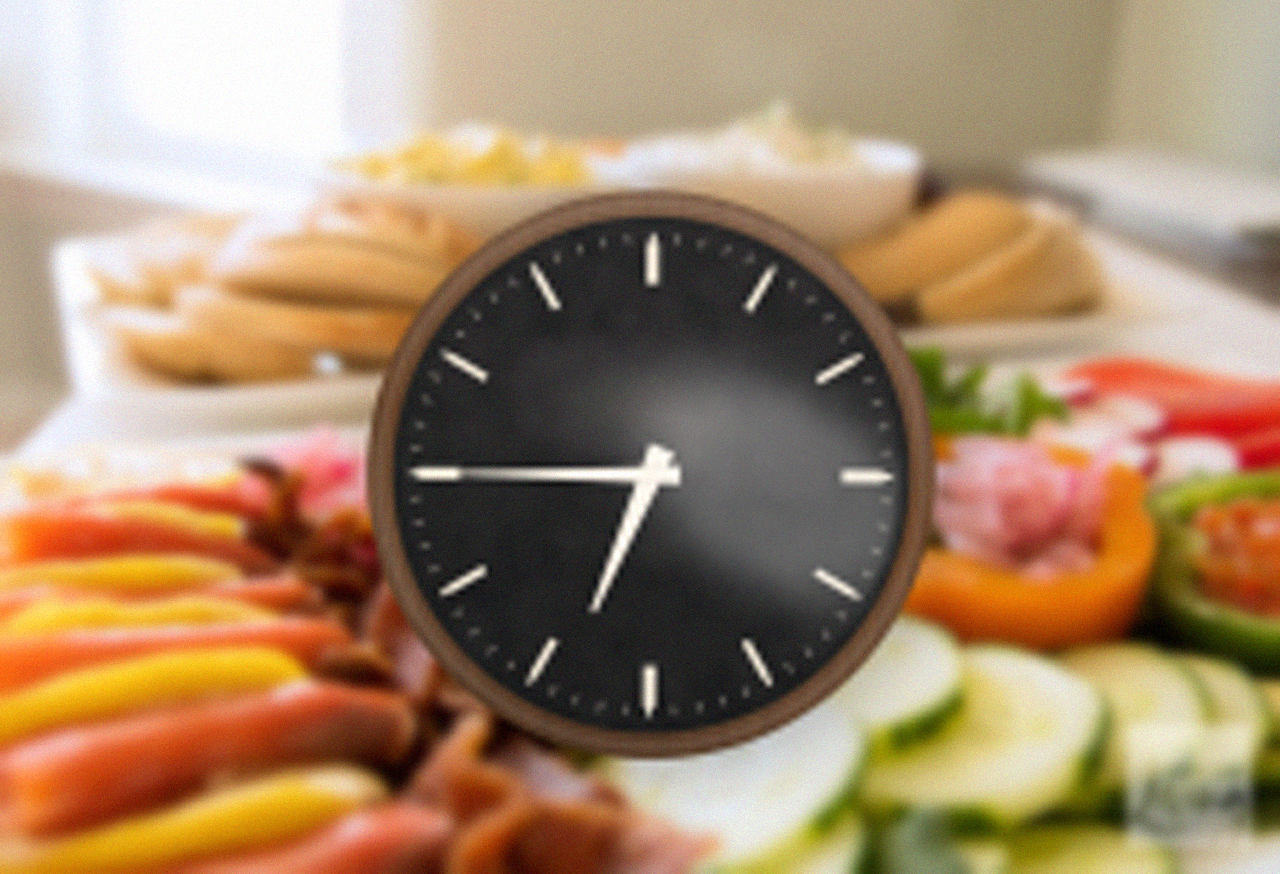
6:45
